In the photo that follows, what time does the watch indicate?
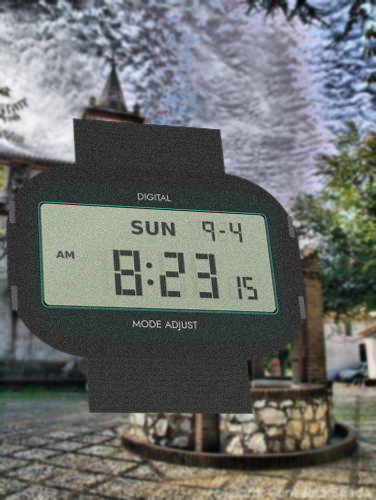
8:23:15
